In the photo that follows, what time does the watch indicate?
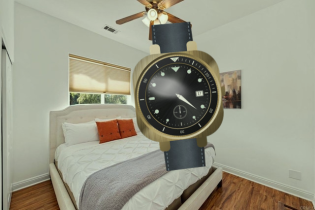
4:22
